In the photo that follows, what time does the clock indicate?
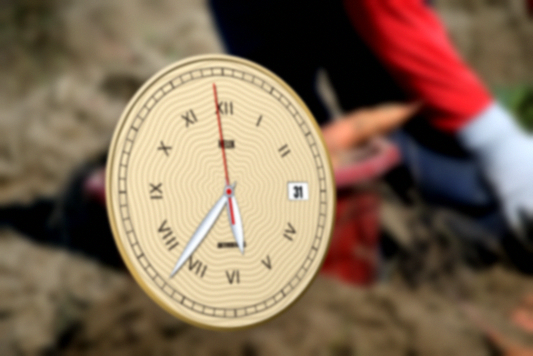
5:36:59
